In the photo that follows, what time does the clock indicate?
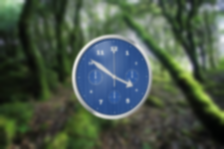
3:51
